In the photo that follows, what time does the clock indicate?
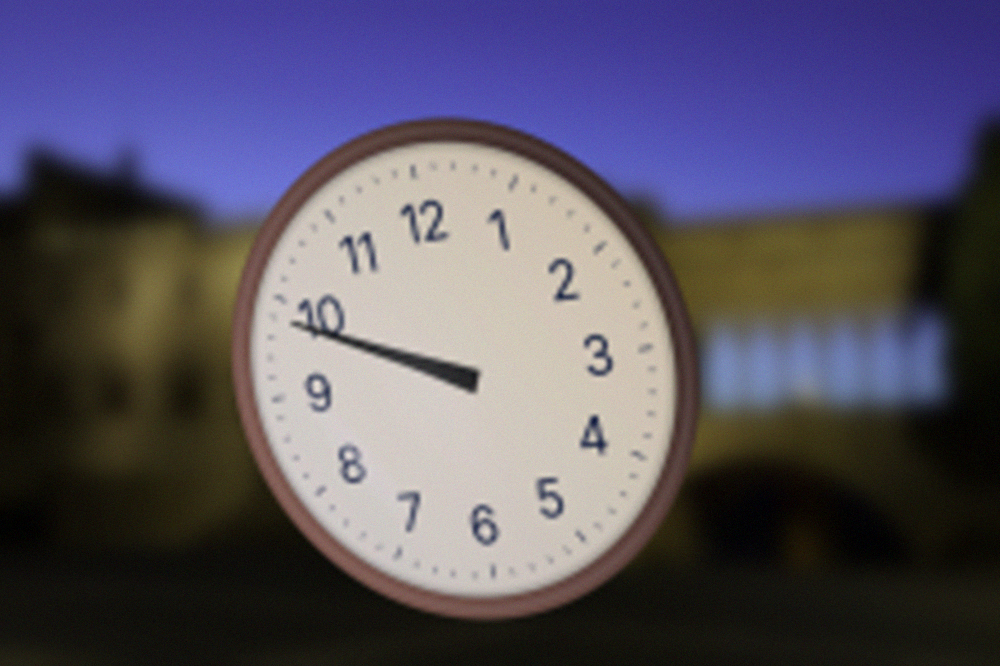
9:49
